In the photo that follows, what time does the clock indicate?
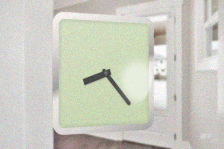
8:23
